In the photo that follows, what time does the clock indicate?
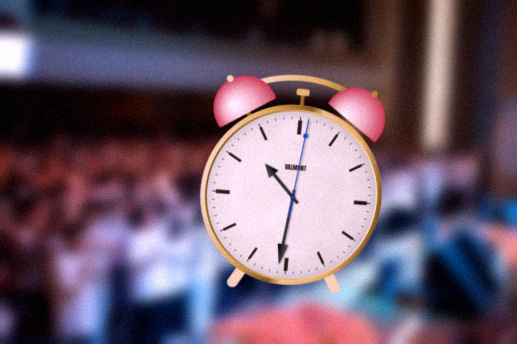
10:31:01
